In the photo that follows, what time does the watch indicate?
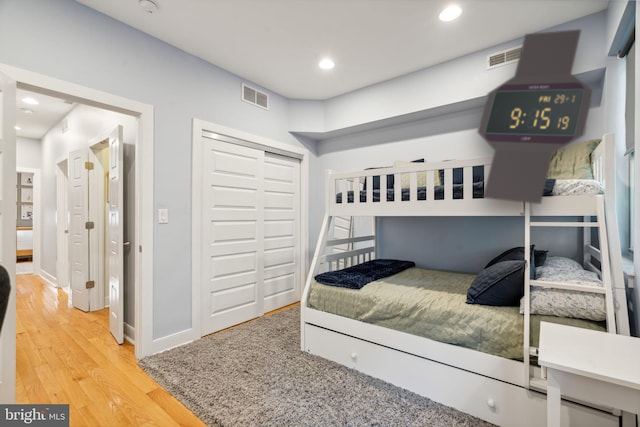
9:15:19
